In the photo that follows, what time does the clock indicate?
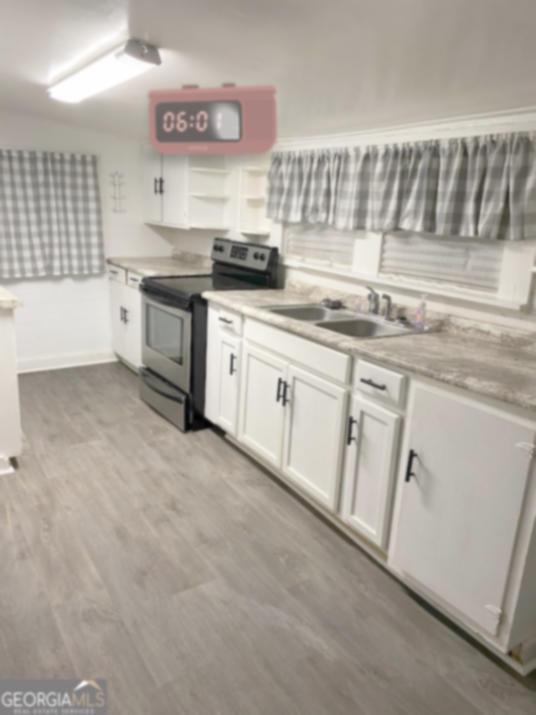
6:01
